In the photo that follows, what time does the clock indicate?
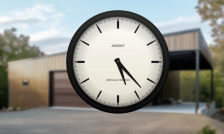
5:23
